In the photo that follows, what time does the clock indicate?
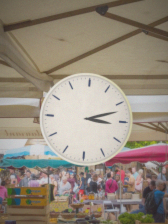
3:12
